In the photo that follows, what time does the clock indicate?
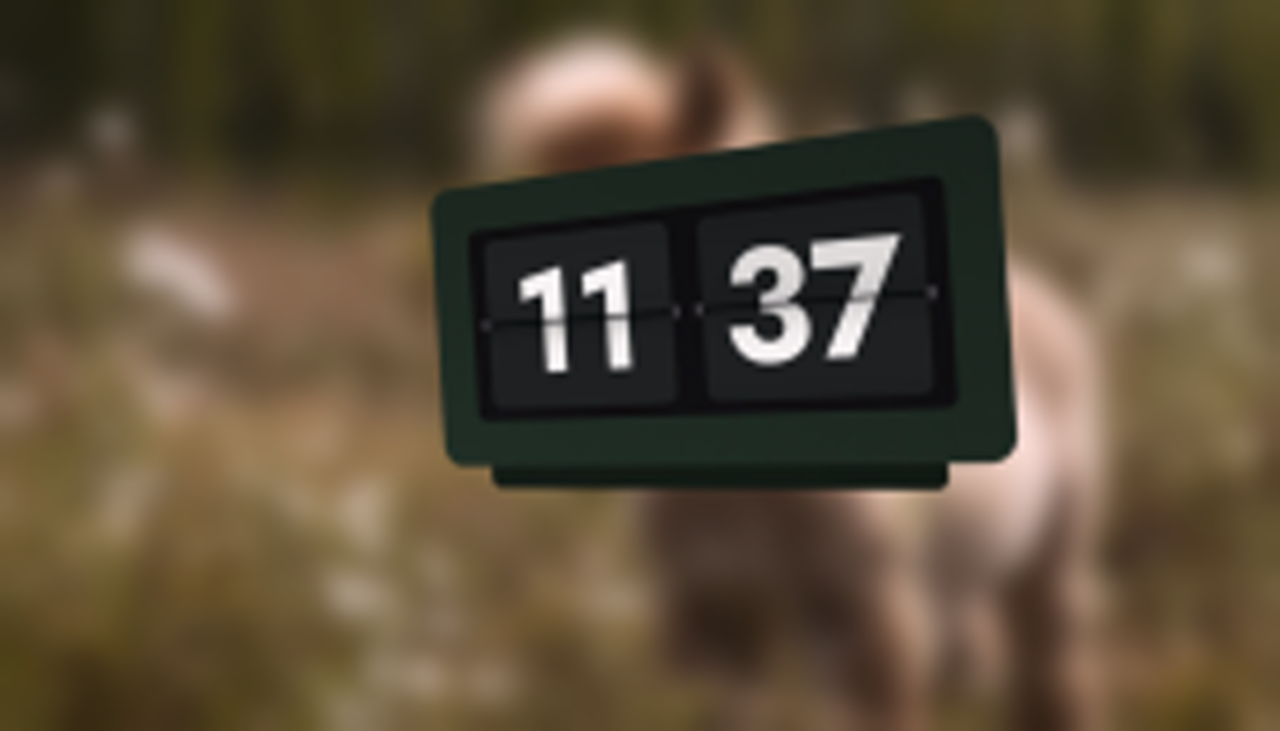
11:37
